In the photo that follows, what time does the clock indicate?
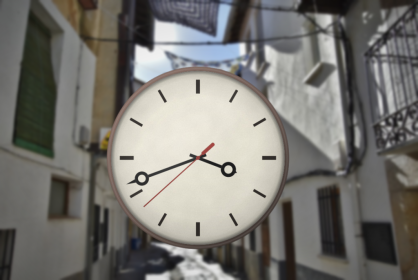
3:41:38
